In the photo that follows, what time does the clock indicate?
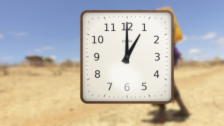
1:00
